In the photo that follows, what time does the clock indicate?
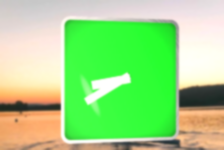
8:40
